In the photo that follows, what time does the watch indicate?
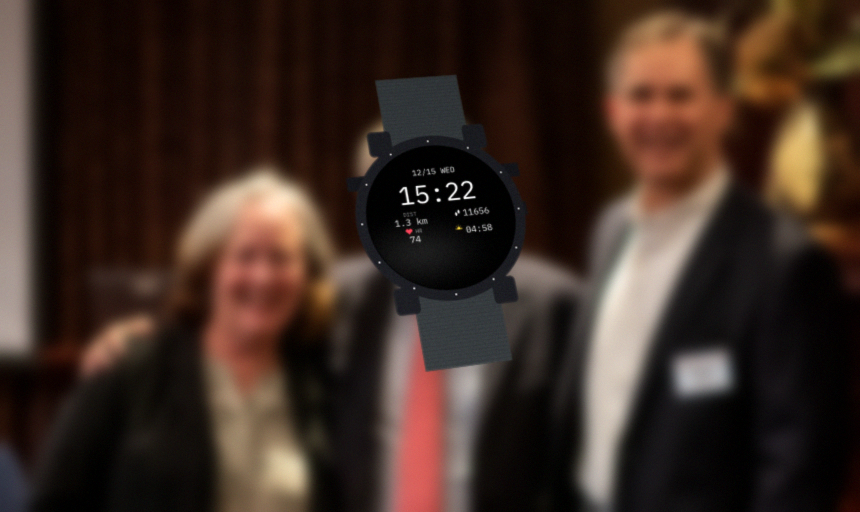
15:22
